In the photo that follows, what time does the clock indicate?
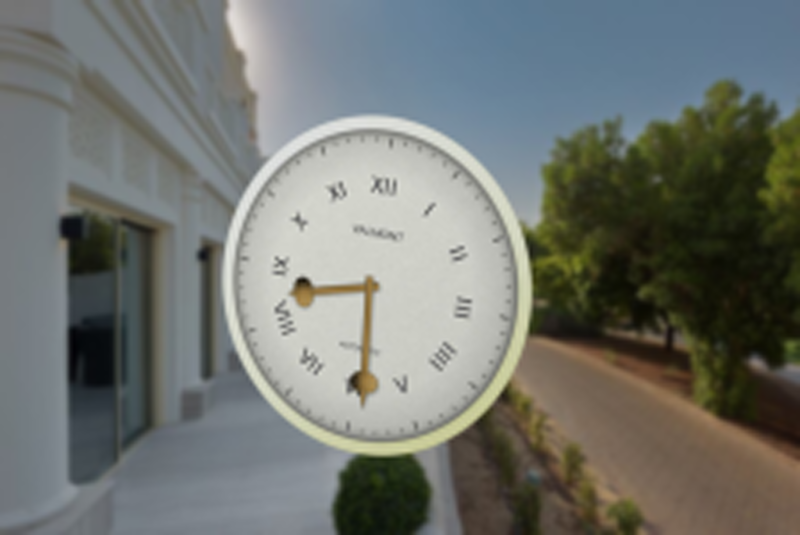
8:29
